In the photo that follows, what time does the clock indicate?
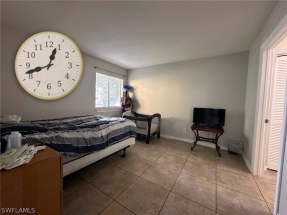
12:42
